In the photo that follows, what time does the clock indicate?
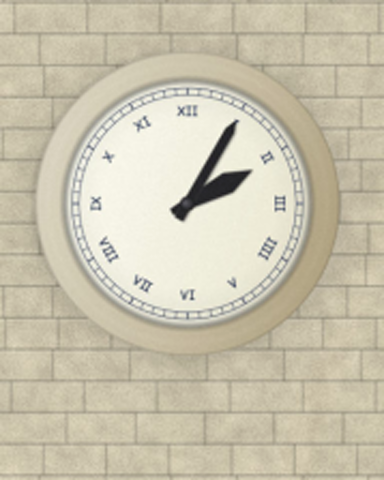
2:05
